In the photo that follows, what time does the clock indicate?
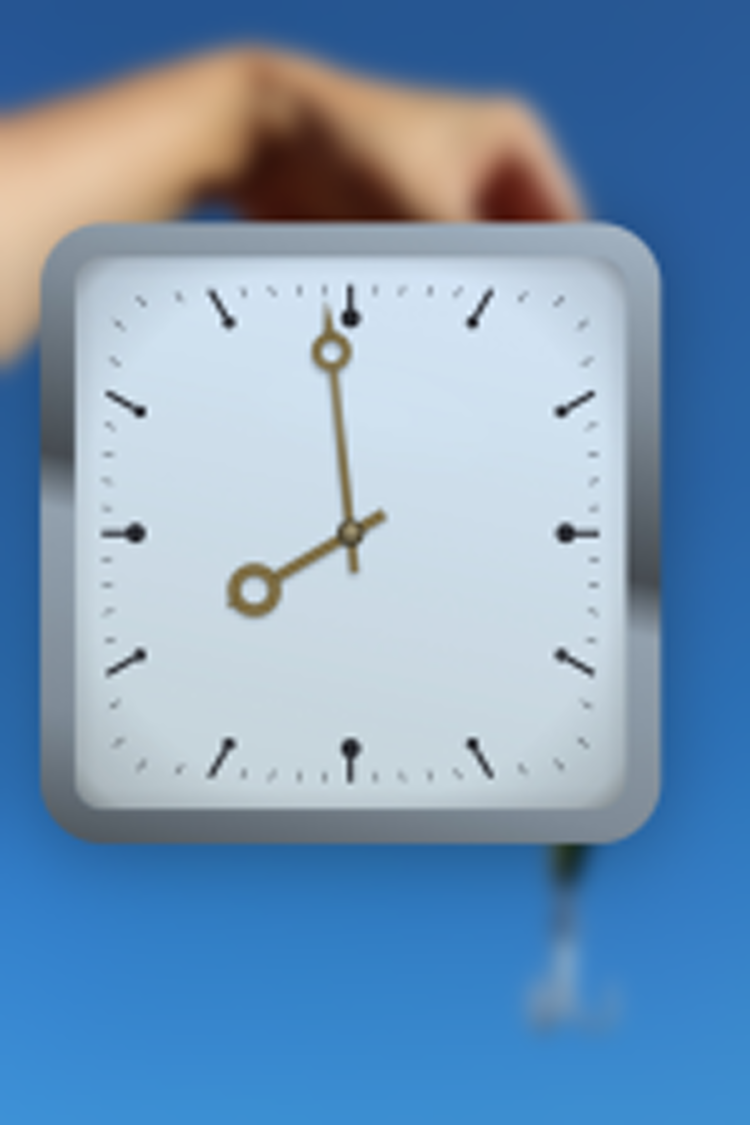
7:59
